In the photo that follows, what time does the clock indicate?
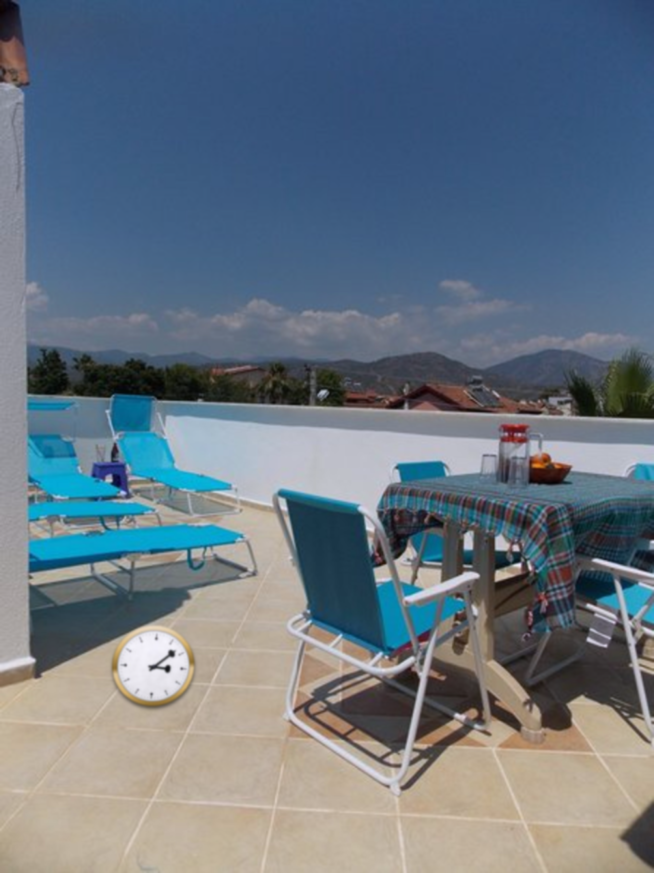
3:08
